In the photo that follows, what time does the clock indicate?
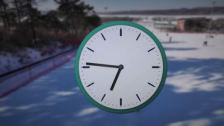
6:46
